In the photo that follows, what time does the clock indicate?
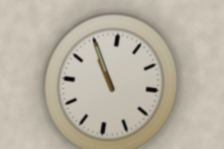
10:55
